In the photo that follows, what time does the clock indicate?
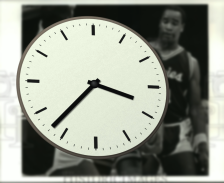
3:37
